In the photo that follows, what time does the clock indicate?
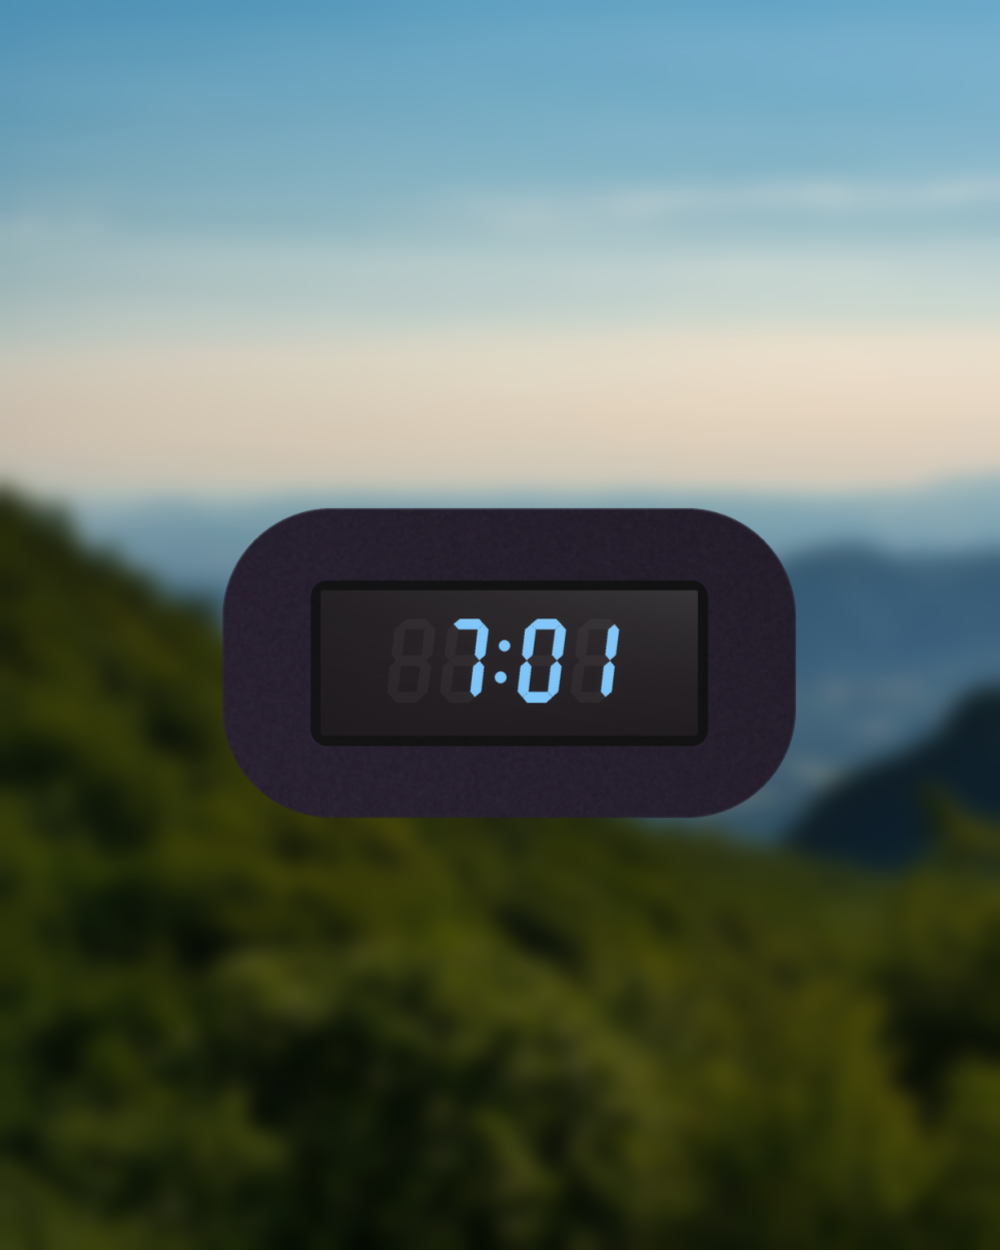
7:01
